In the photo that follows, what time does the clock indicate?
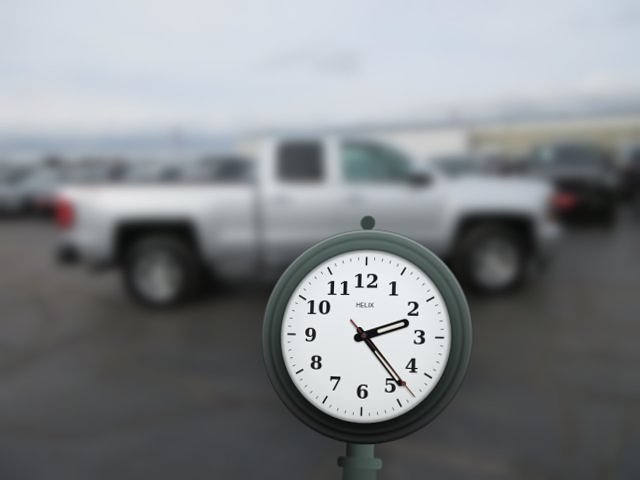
2:23:23
